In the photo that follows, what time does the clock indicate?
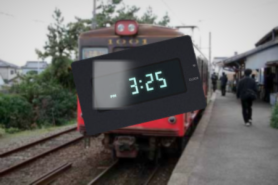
3:25
